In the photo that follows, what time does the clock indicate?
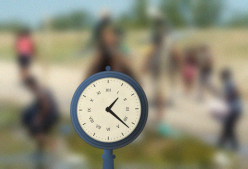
1:22
